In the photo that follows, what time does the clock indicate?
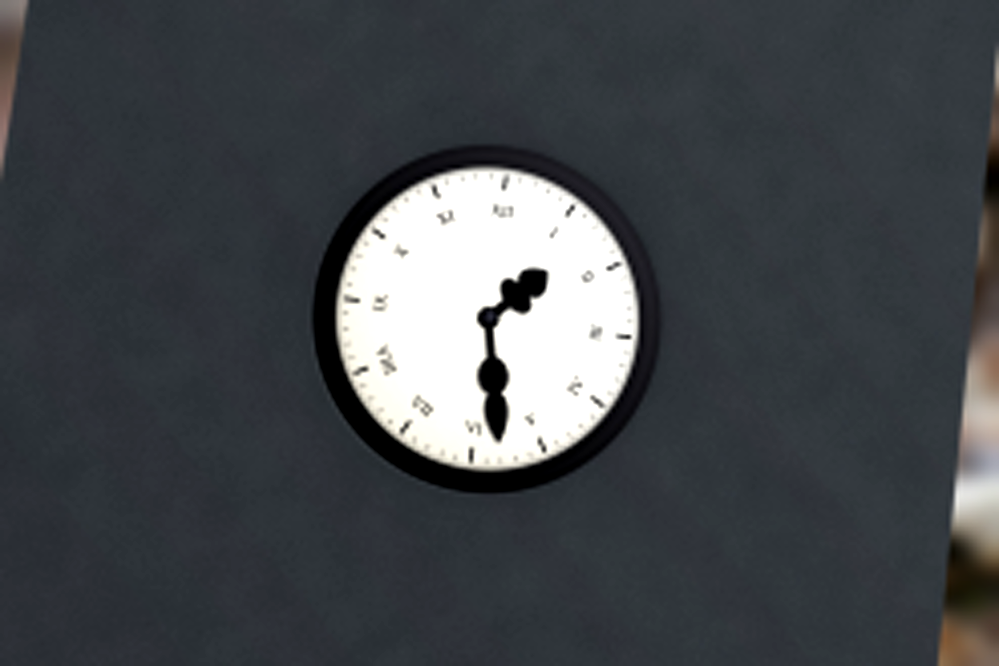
1:28
